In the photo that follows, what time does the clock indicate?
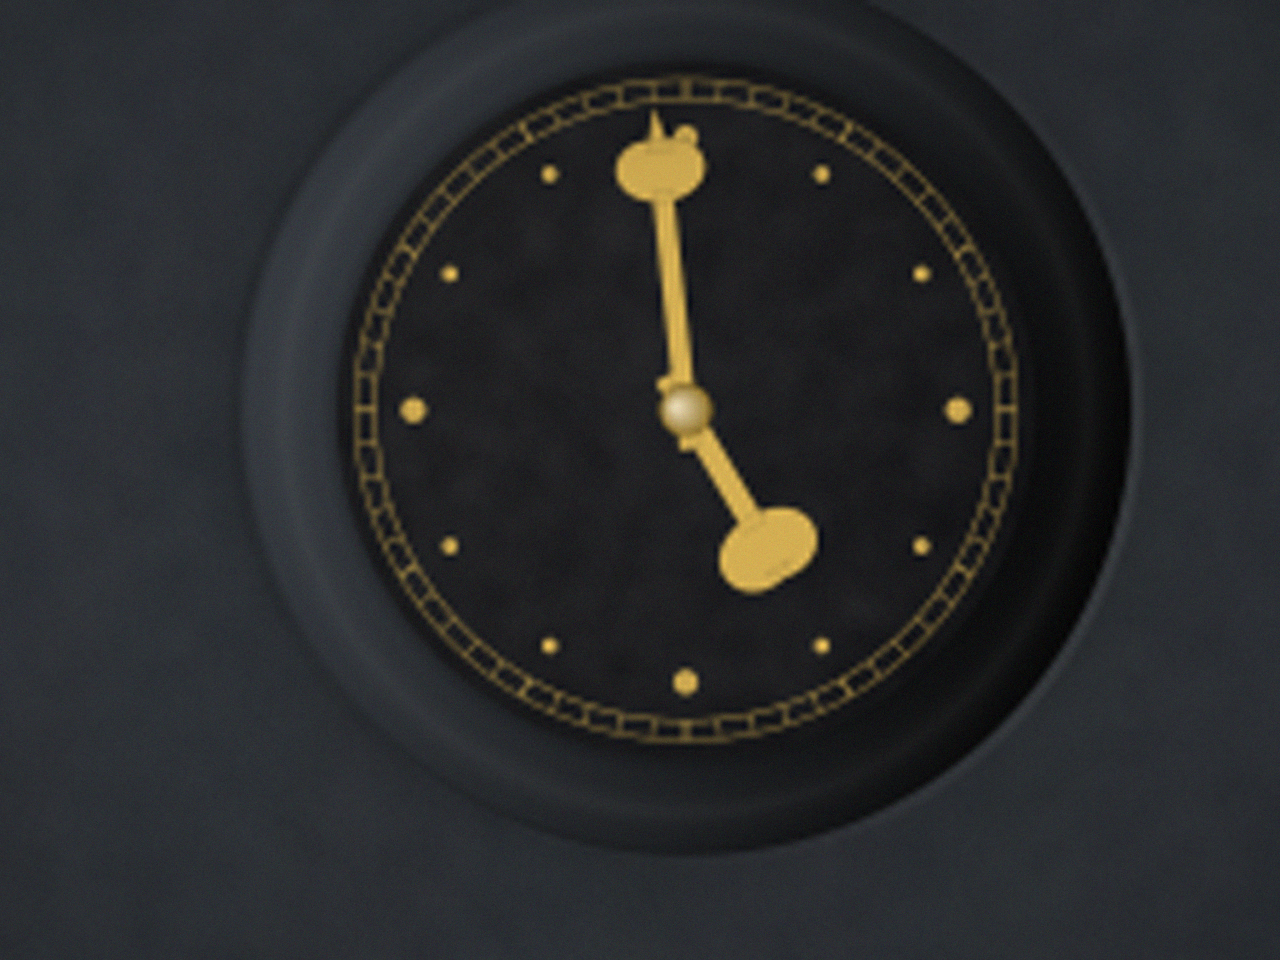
4:59
